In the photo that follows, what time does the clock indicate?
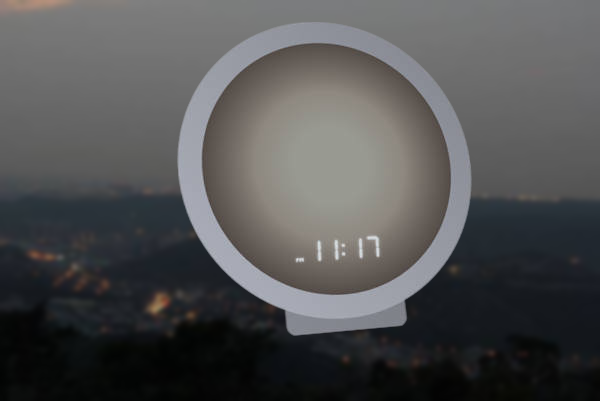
11:17
